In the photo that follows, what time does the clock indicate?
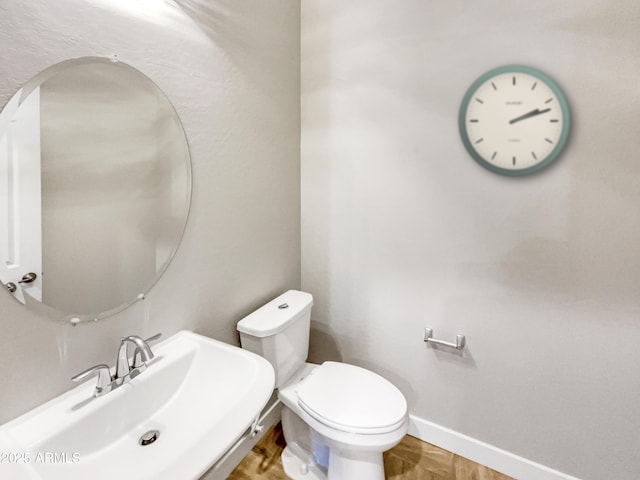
2:12
